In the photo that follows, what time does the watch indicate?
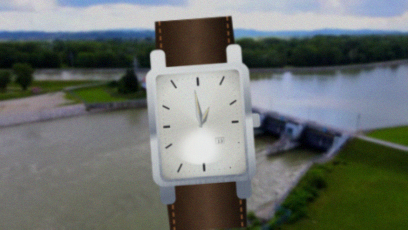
12:59
